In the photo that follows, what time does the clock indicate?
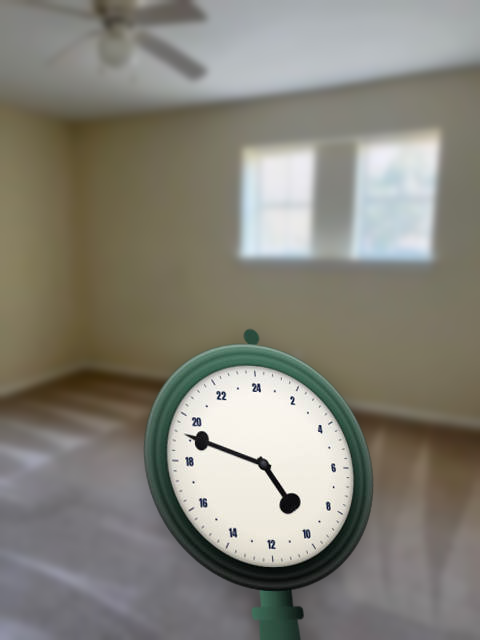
9:48
